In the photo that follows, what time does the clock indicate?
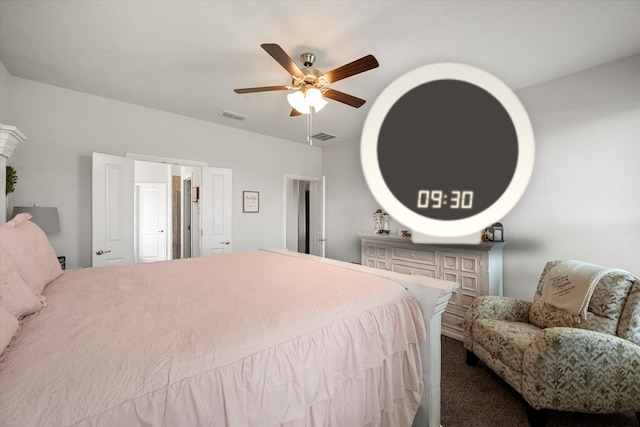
9:30
